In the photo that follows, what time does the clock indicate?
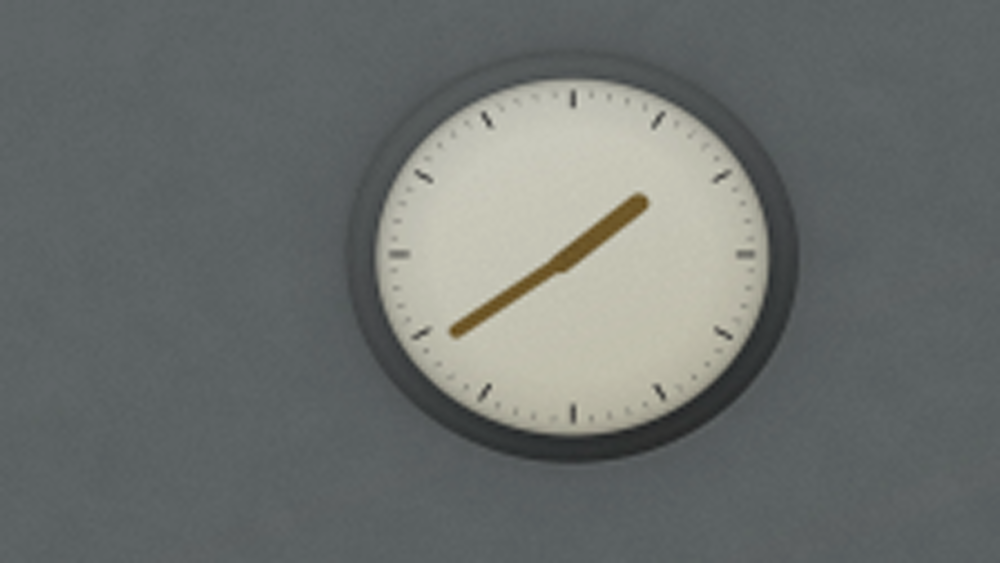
1:39
